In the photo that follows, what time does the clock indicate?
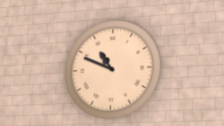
10:49
